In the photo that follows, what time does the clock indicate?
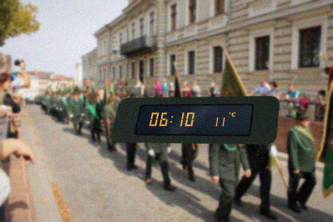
6:10
